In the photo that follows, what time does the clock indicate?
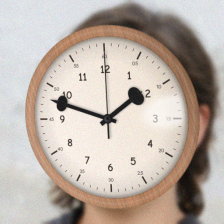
1:48:00
